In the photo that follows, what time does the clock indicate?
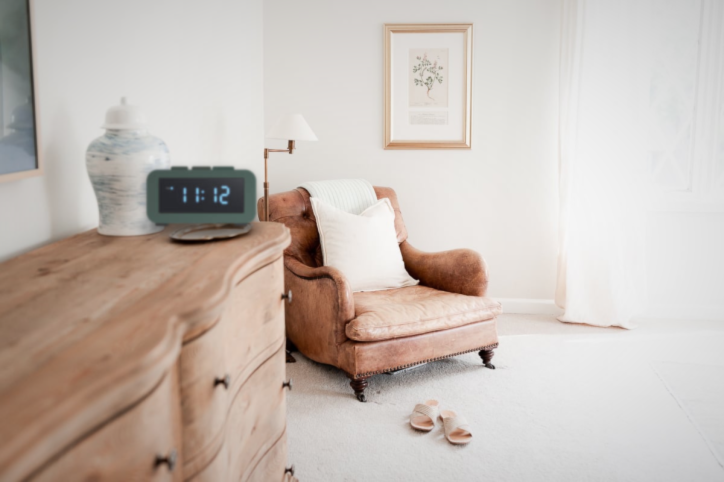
11:12
